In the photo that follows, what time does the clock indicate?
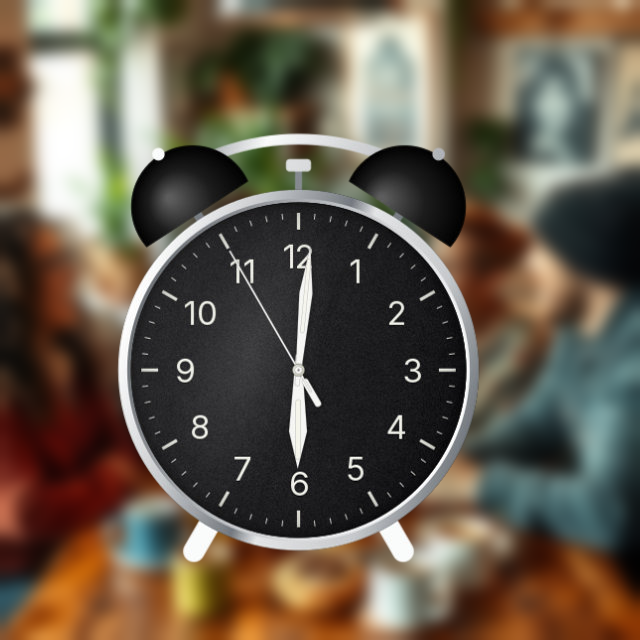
6:00:55
